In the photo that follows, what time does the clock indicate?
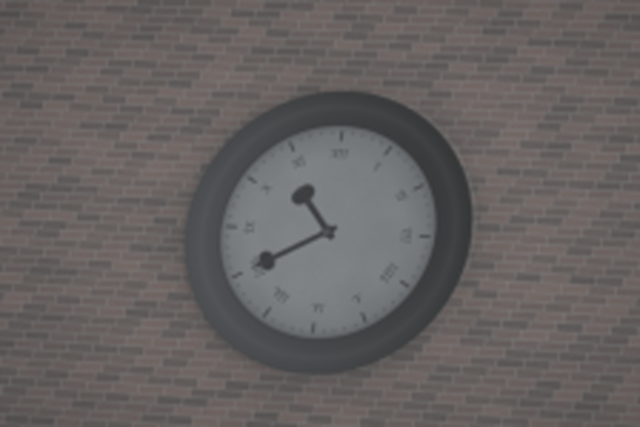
10:40
